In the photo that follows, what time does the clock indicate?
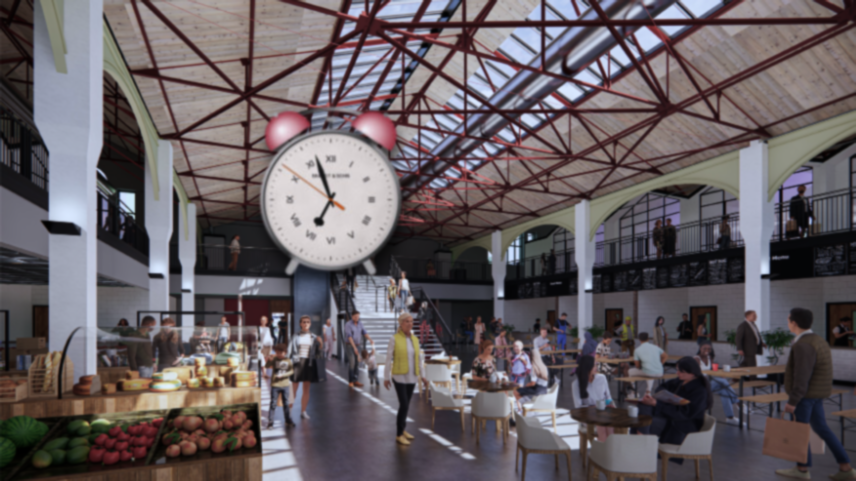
6:56:51
